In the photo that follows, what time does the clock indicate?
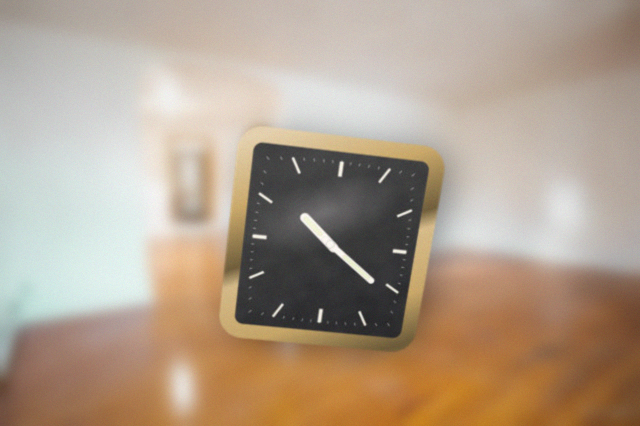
10:21
